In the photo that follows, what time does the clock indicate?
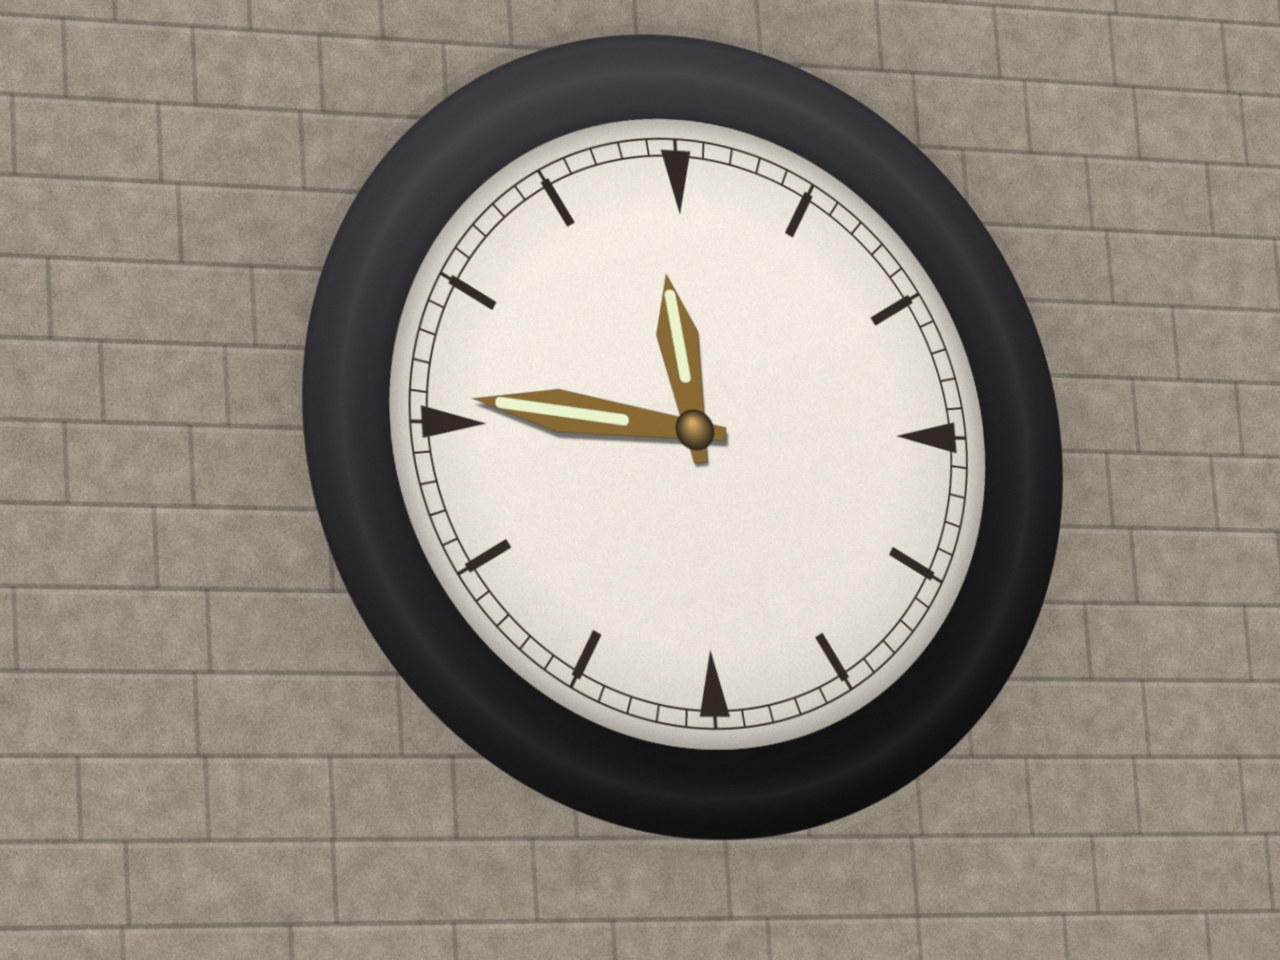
11:46
